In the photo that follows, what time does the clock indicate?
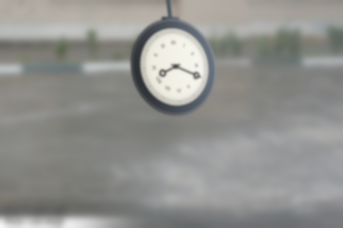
8:19
